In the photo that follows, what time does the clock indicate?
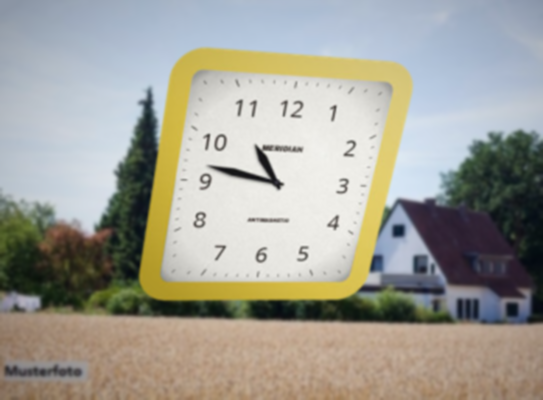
10:47
